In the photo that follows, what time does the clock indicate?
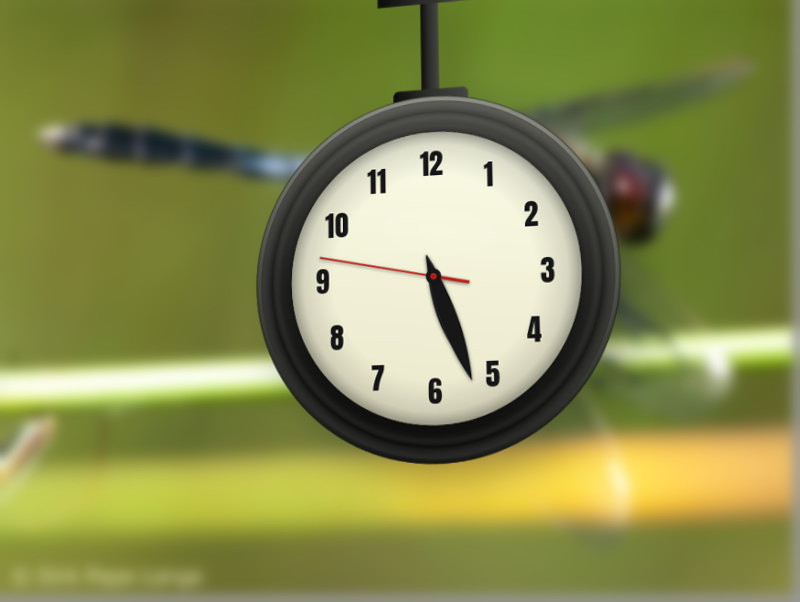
5:26:47
